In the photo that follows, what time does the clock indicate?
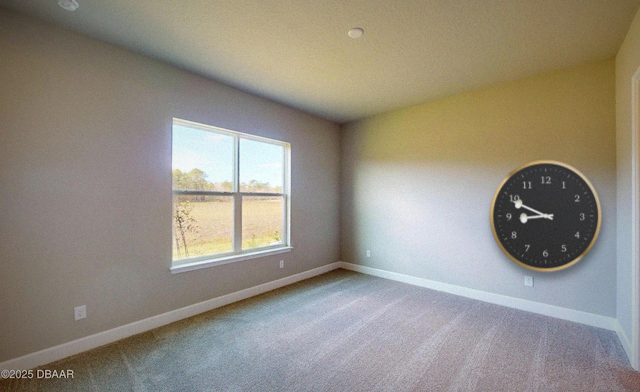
8:49
